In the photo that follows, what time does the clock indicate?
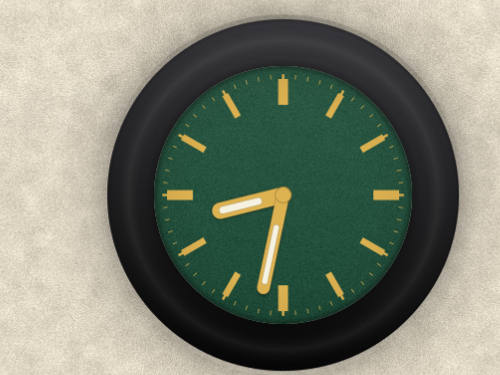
8:32
